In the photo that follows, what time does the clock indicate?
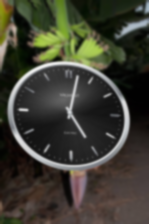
5:02
